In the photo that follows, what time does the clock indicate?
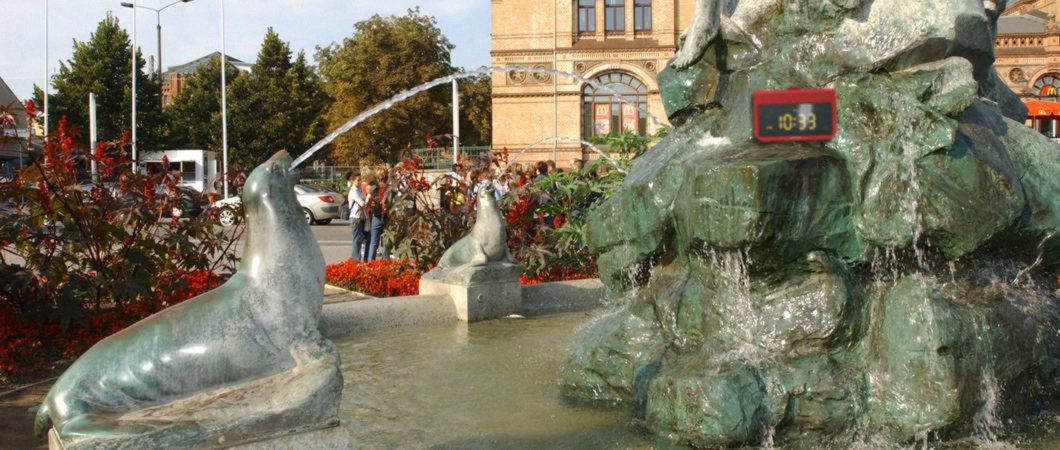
10:33
